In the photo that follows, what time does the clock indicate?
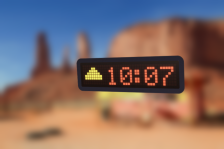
10:07
